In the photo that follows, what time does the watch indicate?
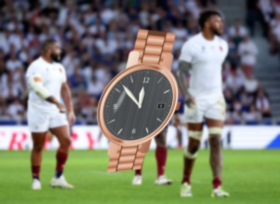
11:52
